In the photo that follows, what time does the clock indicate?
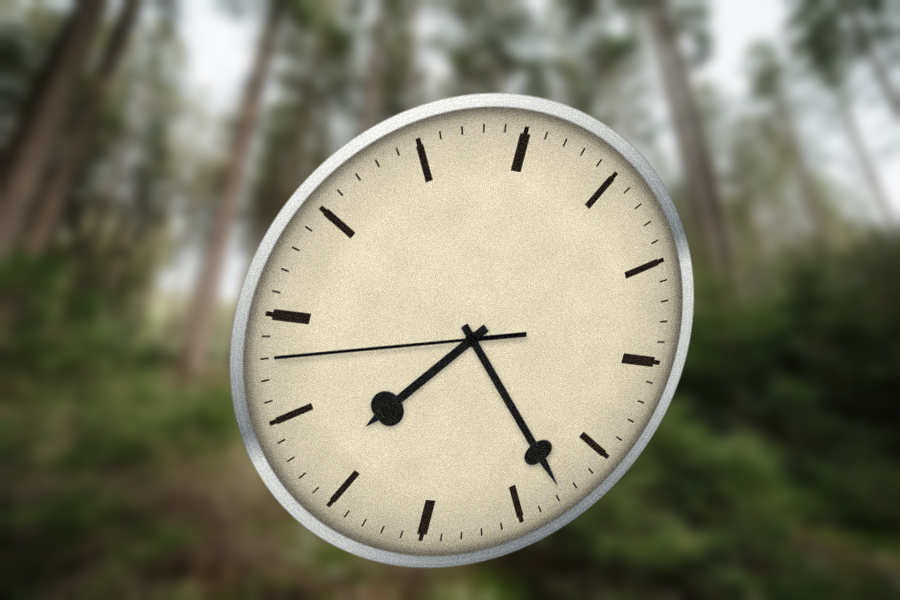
7:22:43
